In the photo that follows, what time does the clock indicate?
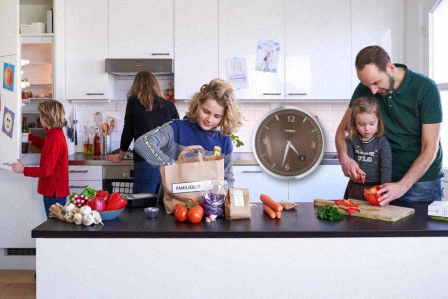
4:32
